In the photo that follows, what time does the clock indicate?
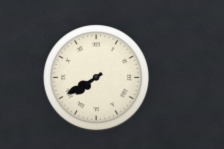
7:40
